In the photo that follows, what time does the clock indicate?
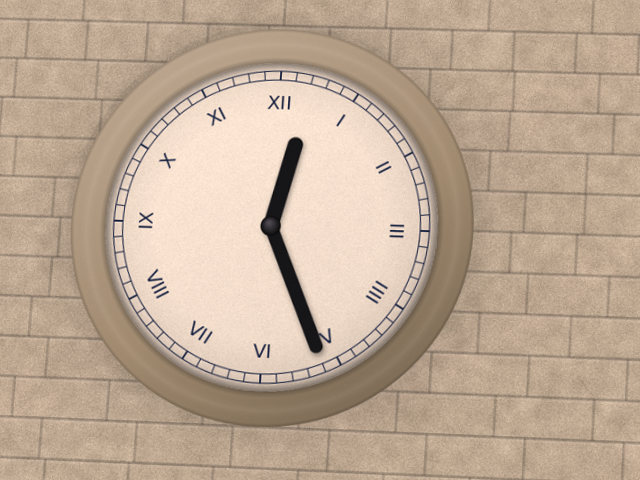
12:26
